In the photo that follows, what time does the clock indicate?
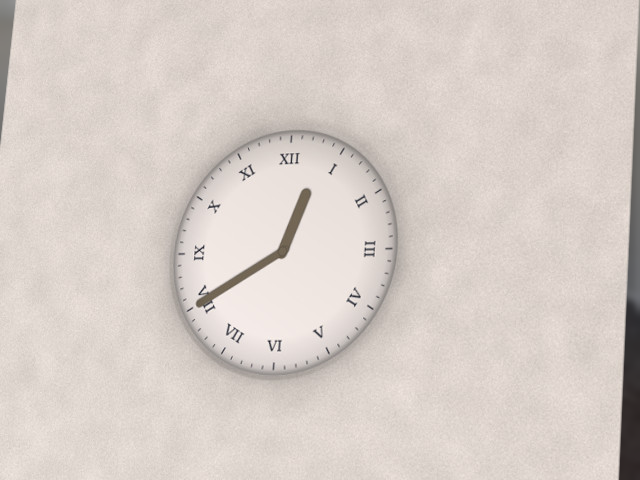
12:40
